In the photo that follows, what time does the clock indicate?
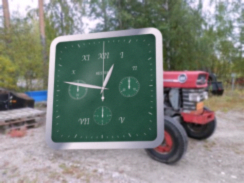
12:47
